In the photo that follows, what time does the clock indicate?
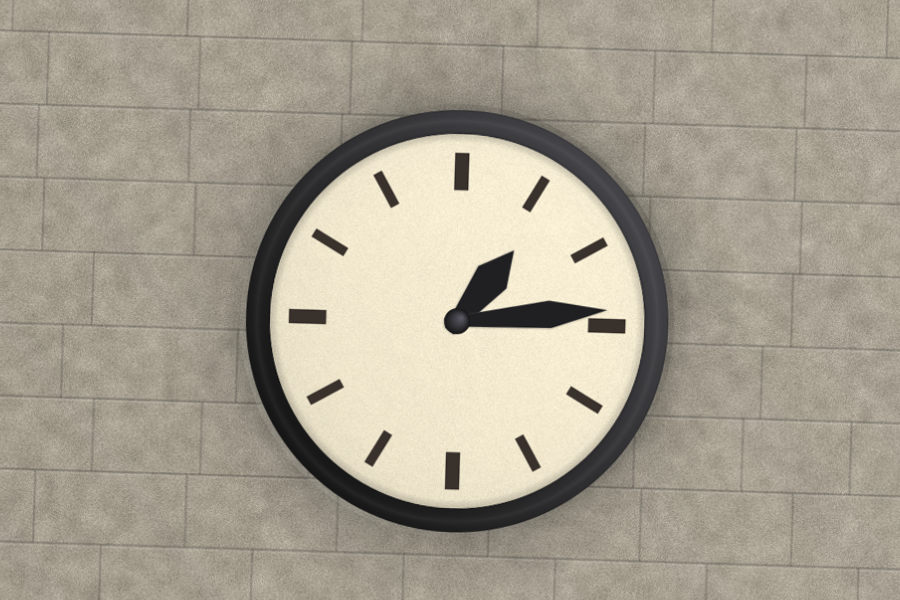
1:14
